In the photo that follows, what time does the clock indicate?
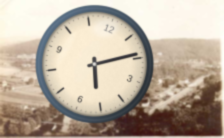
5:09
